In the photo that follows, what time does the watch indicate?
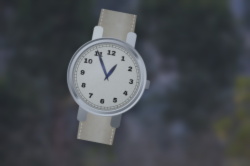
12:55
